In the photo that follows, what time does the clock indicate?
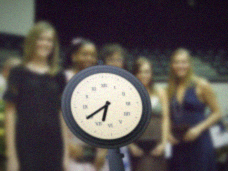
6:40
